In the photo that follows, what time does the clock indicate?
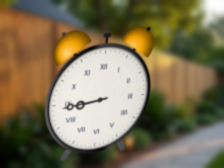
8:44
